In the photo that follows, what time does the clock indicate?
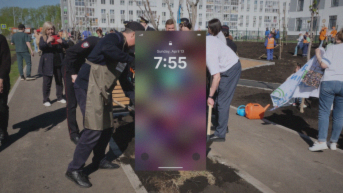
7:55
